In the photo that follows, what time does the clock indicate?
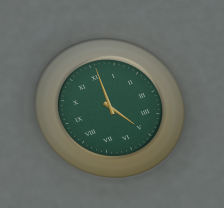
5:01
